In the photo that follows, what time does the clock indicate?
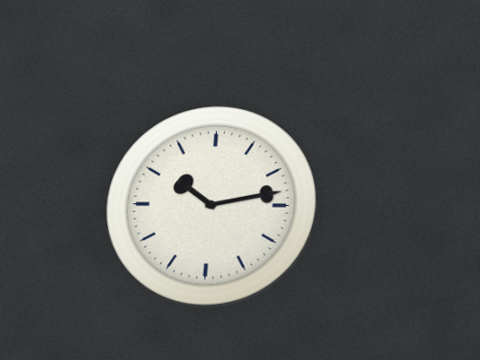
10:13
